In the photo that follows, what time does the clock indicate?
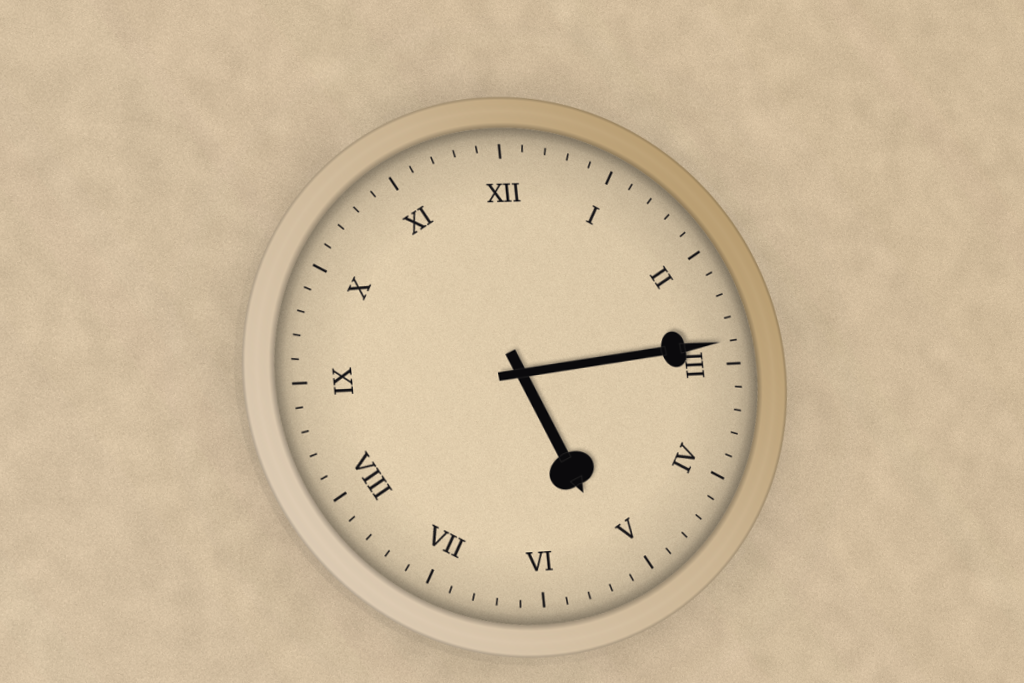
5:14
